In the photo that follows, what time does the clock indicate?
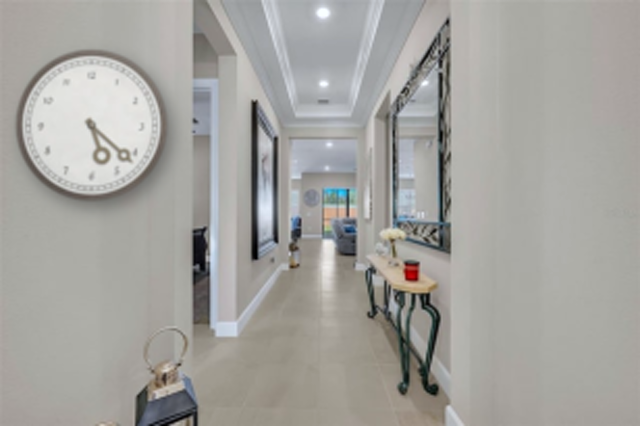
5:22
